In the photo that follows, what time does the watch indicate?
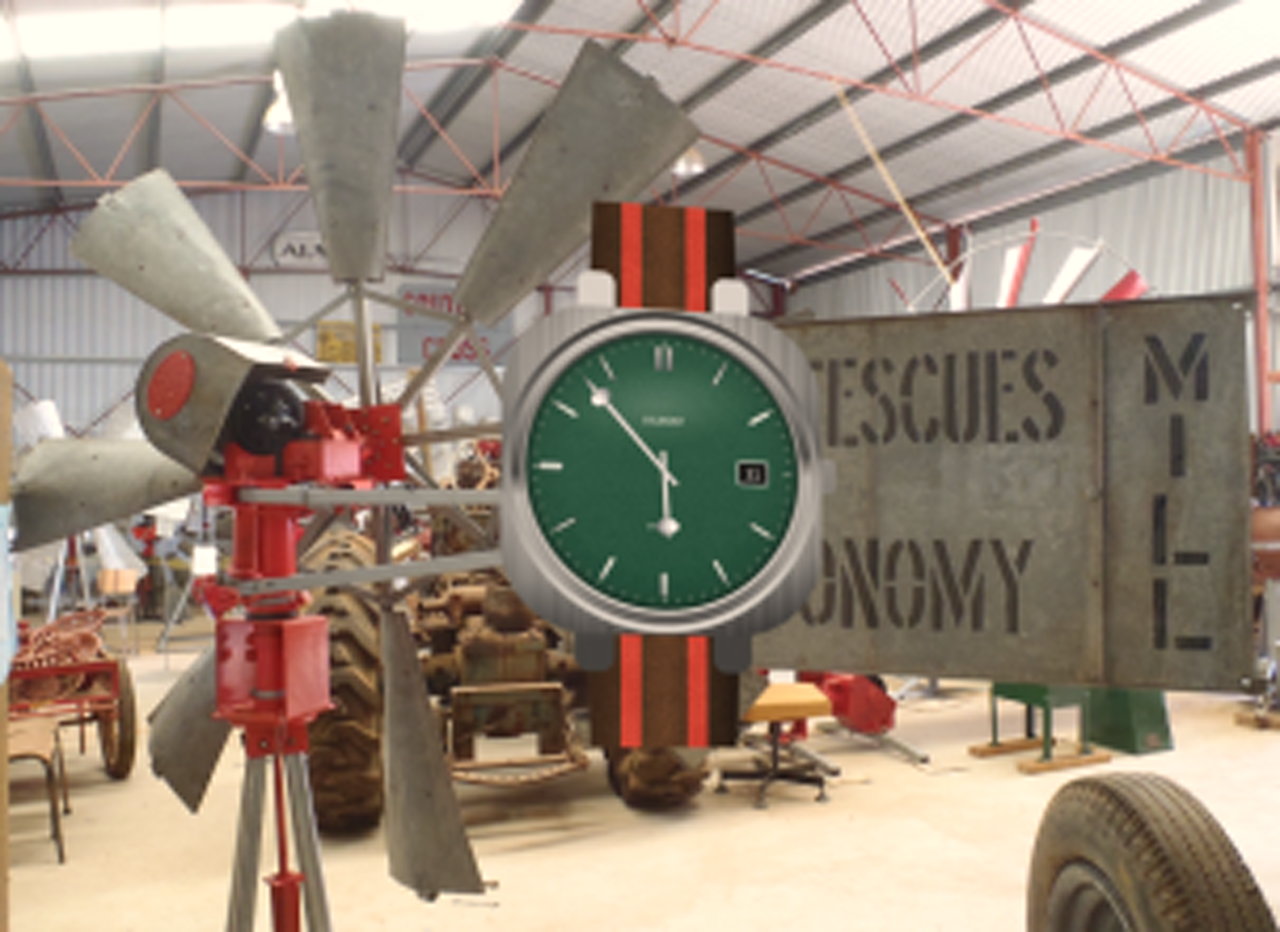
5:53
